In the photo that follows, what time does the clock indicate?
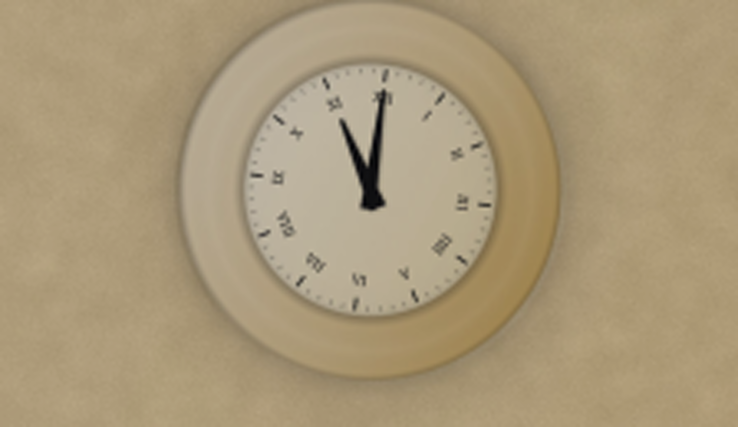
11:00
